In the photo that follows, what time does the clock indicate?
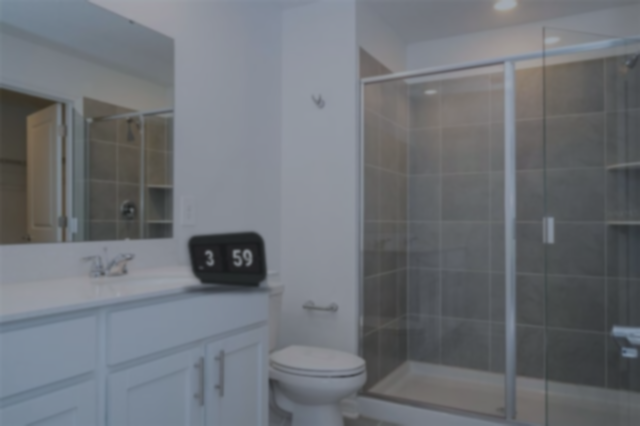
3:59
